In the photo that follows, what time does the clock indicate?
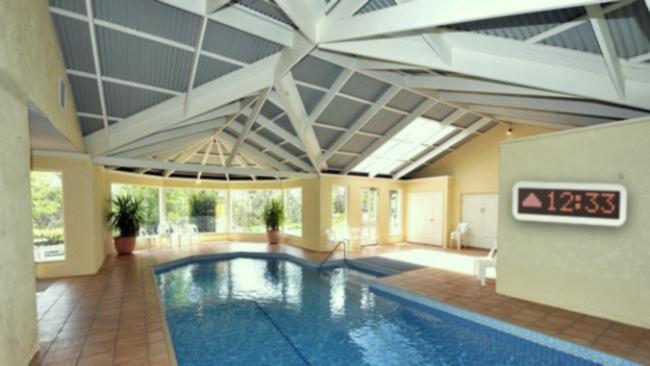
12:33
